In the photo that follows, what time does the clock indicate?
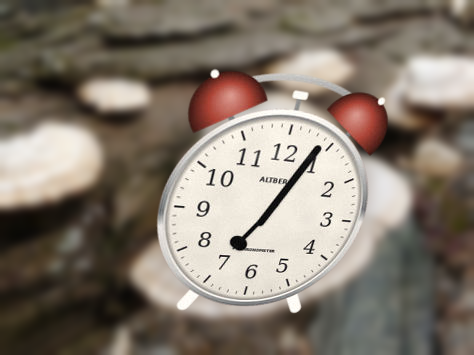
7:04
